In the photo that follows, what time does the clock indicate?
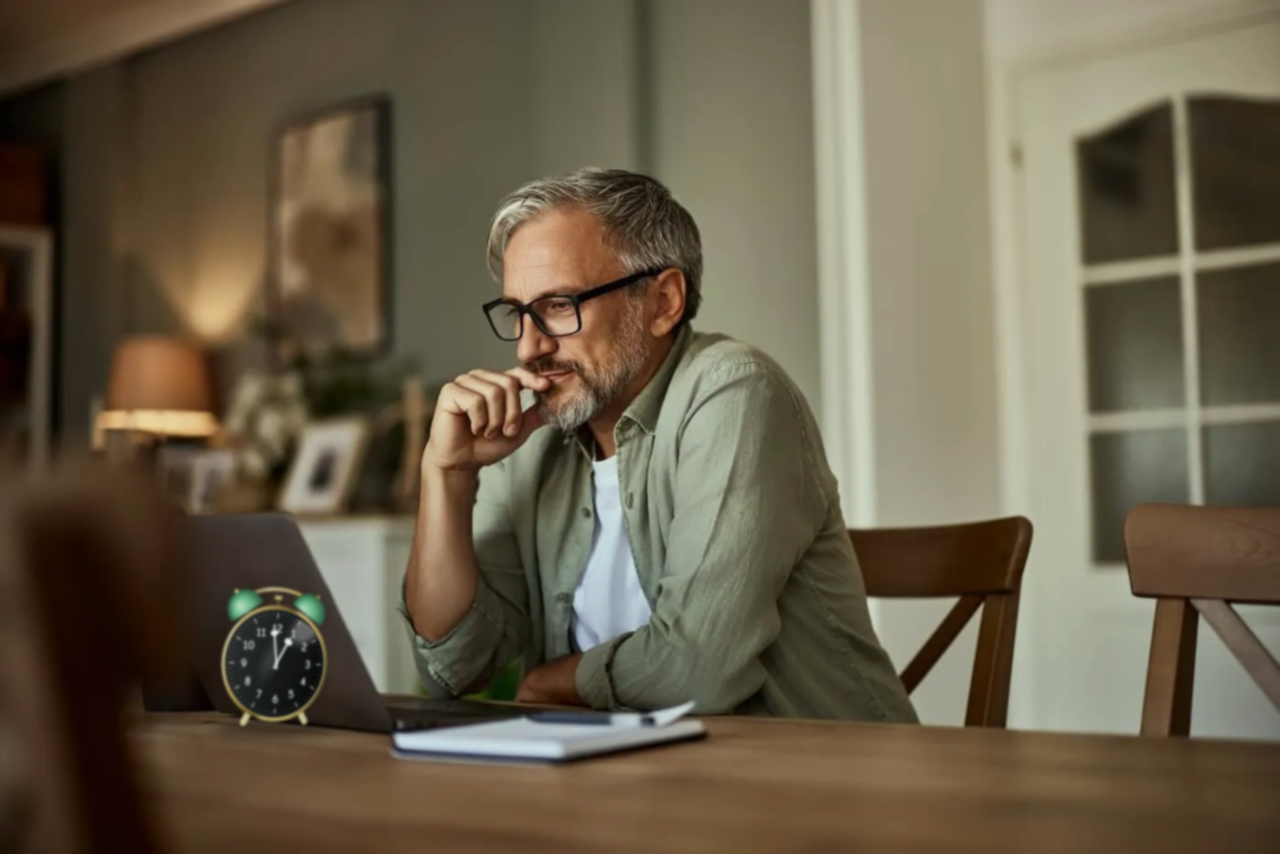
12:59
